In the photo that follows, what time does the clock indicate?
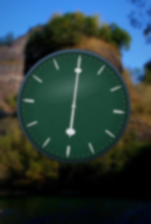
6:00
